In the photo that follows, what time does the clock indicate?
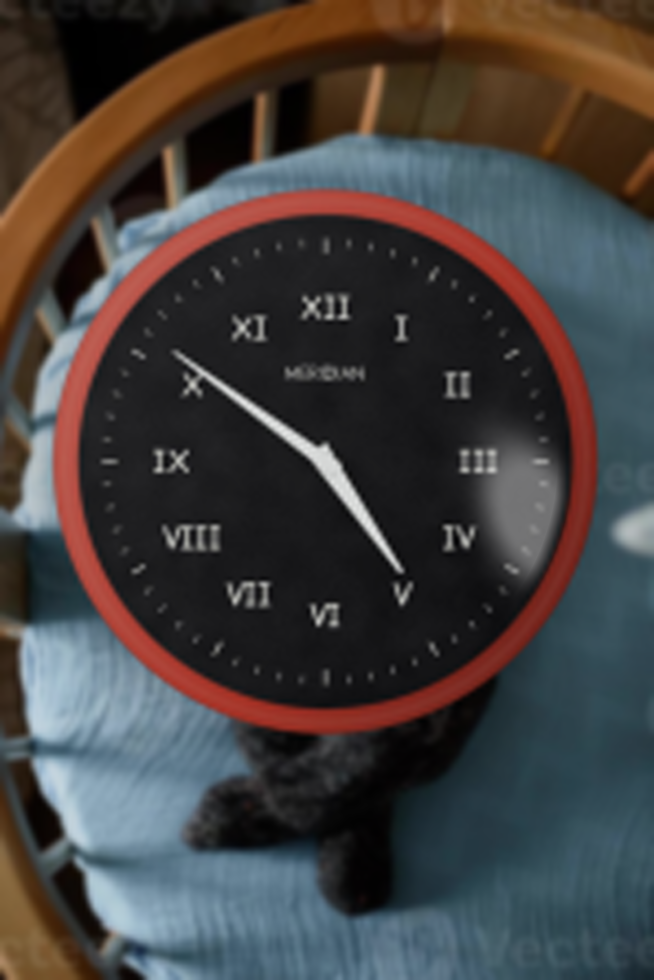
4:51
